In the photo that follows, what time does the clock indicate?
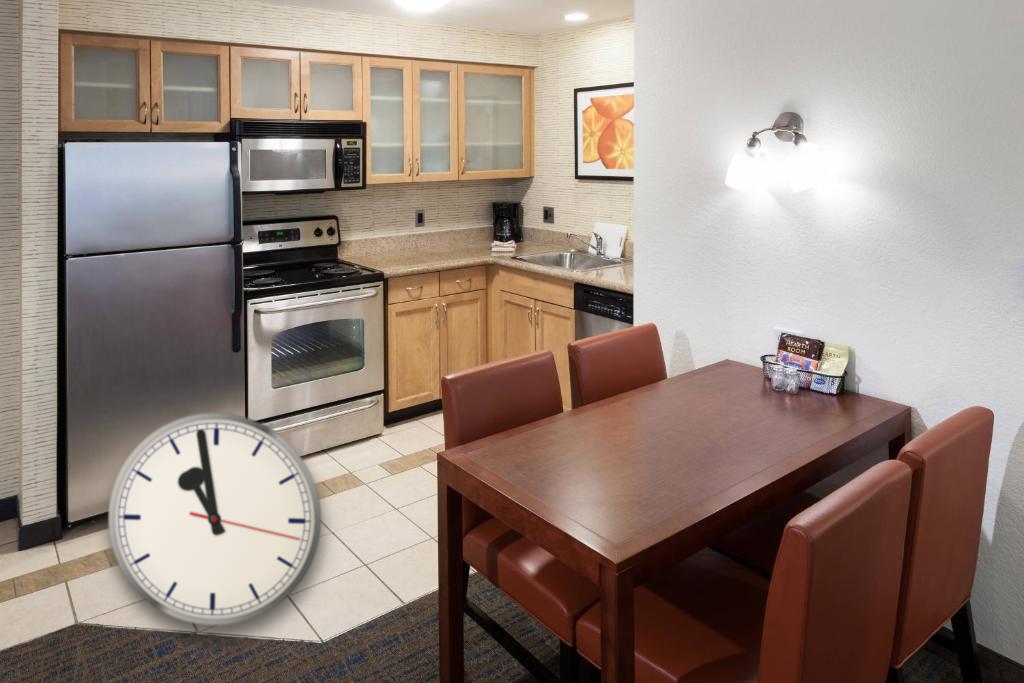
10:58:17
